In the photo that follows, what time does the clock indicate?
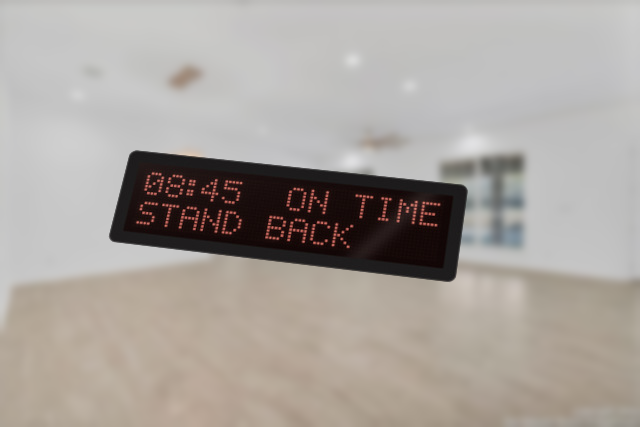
8:45
